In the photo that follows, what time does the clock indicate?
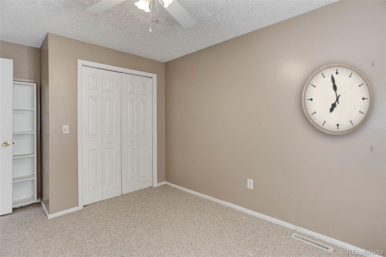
6:58
